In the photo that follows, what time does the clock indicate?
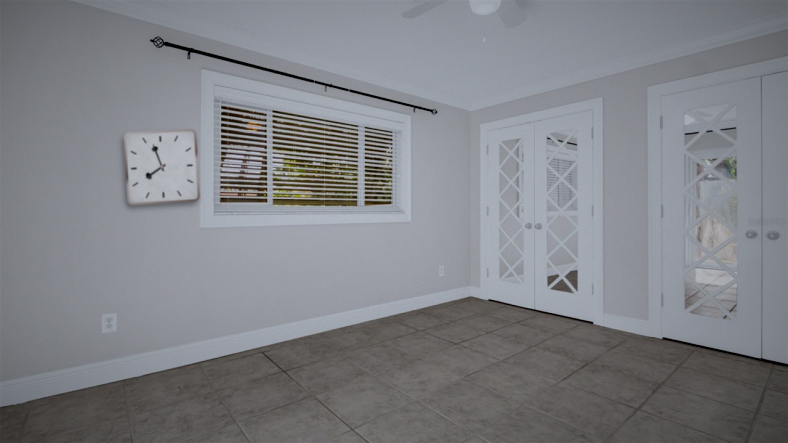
7:57
